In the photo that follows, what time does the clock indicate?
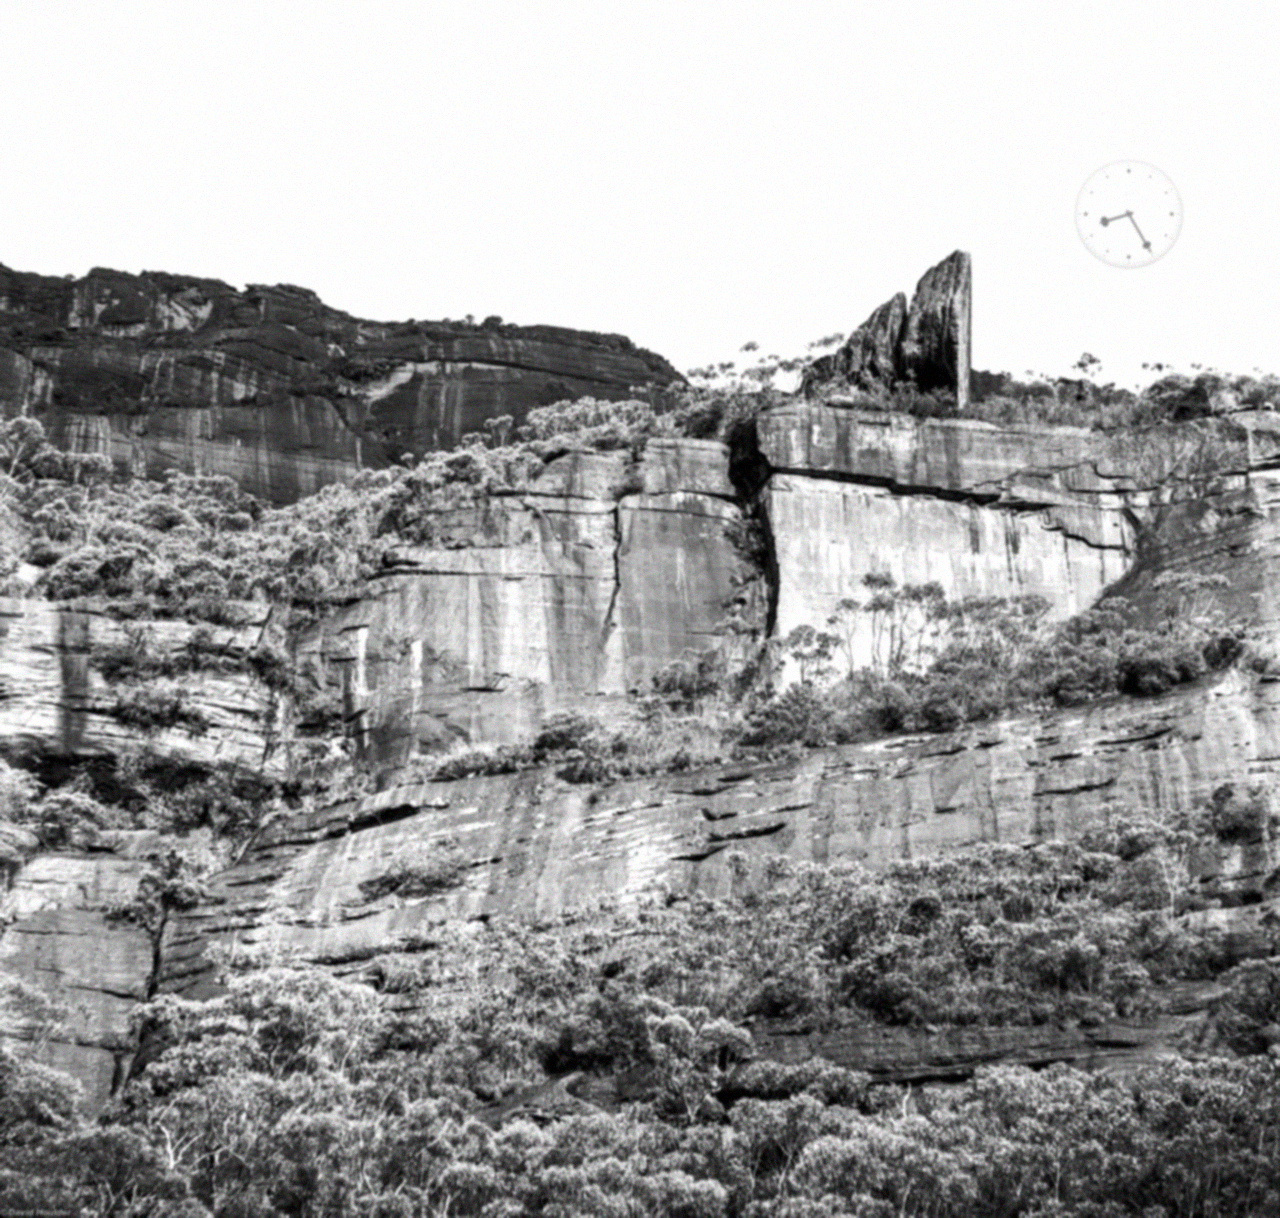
8:25
